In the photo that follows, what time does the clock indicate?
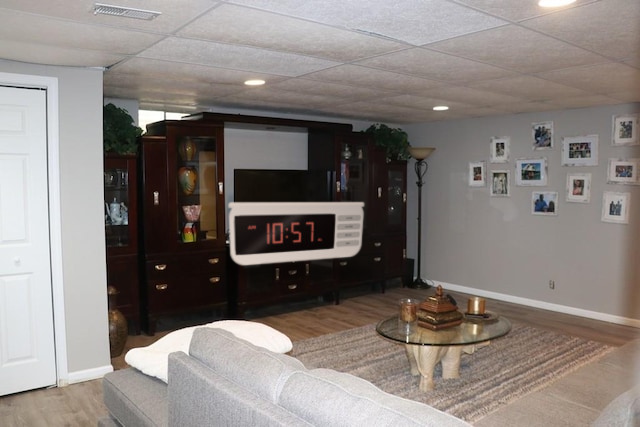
10:57
